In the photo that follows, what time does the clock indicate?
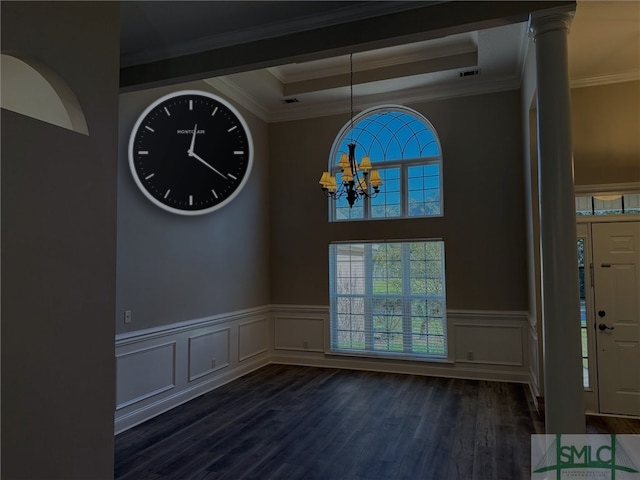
12:21
